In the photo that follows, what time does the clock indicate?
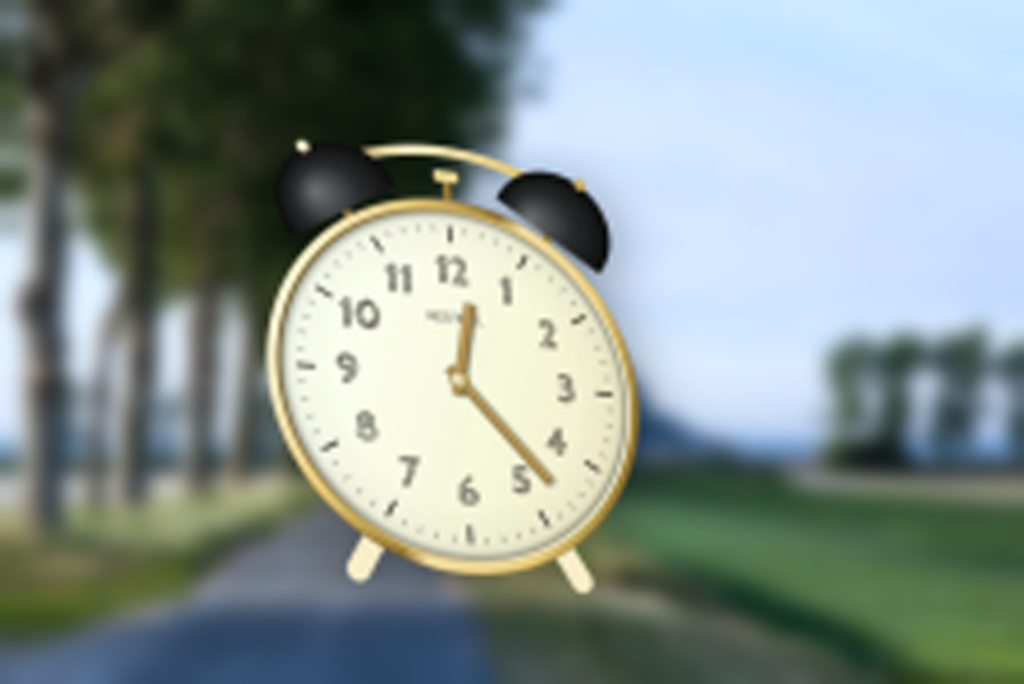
12:23
